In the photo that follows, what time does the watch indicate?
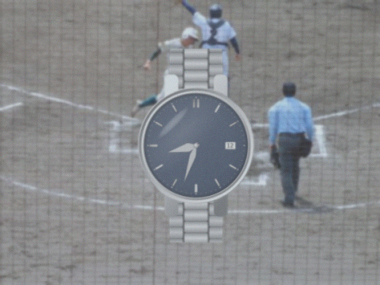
8:33
